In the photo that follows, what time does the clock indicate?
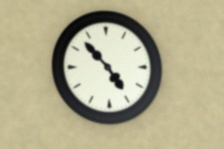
4:53
